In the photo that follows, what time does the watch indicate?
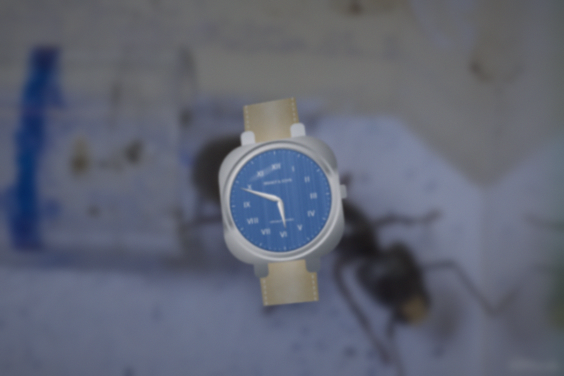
5:49
